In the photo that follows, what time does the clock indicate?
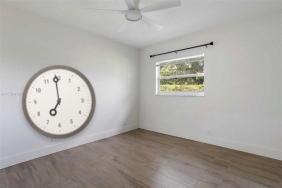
6:59
